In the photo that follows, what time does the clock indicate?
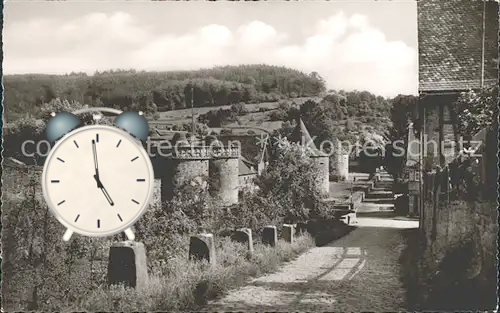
4:59
